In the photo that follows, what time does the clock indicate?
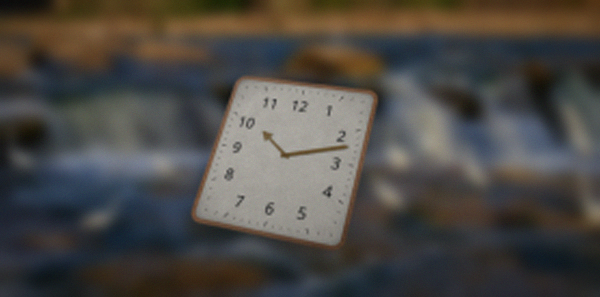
10:12
